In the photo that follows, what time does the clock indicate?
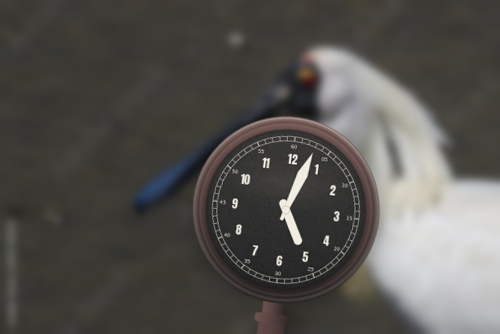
5:03
